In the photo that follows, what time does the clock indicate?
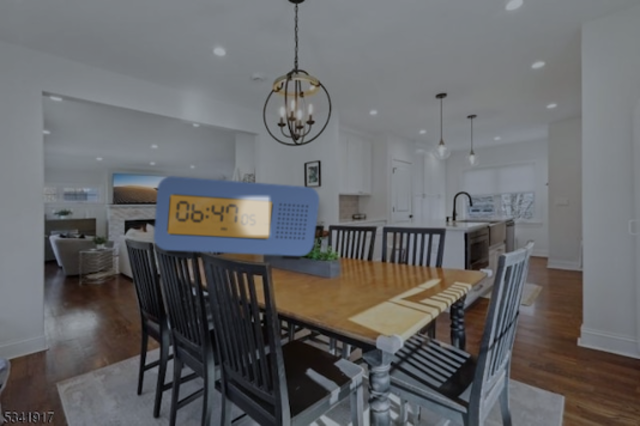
6:47:05
